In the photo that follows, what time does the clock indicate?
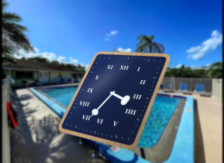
3:34
